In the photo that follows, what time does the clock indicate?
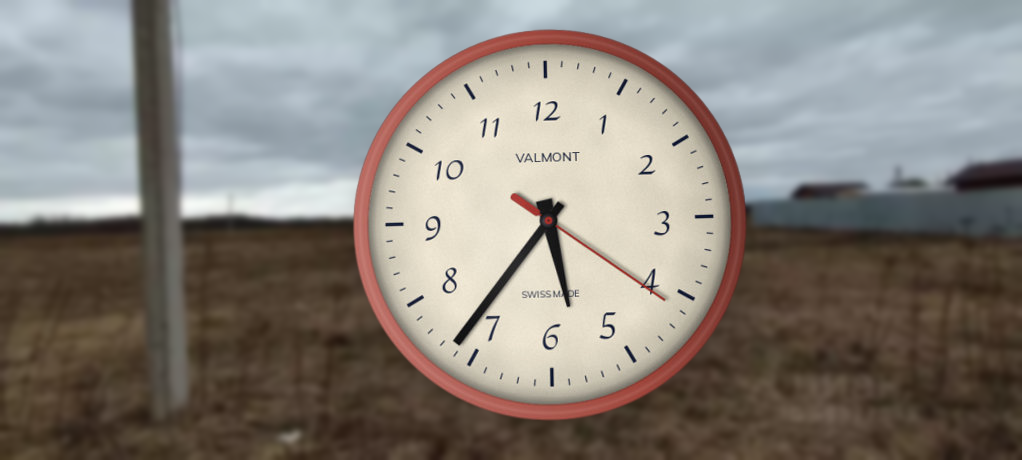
5:36:21
